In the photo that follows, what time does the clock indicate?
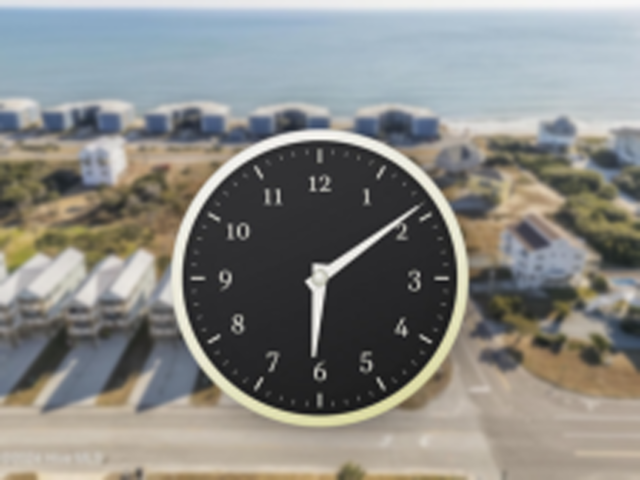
6:09
